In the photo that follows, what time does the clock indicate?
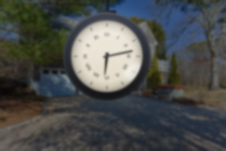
6:13
